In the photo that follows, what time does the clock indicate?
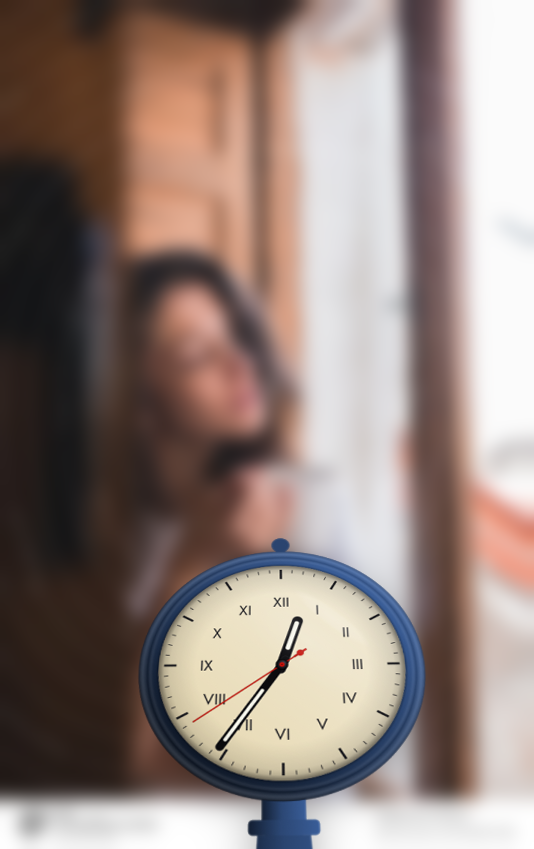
12:35:39
